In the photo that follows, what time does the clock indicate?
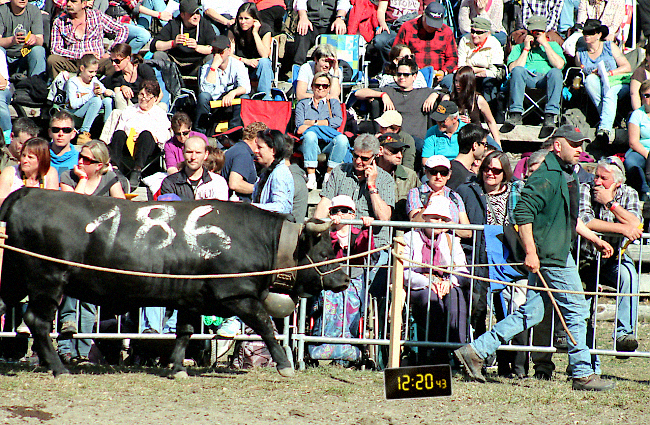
12:20:43
